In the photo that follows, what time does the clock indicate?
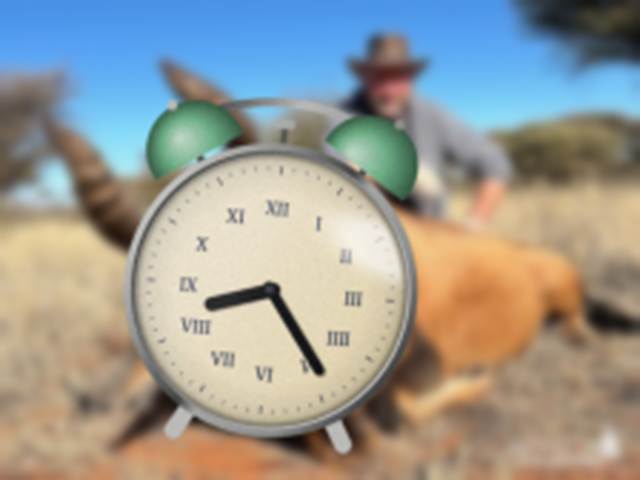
8:24
